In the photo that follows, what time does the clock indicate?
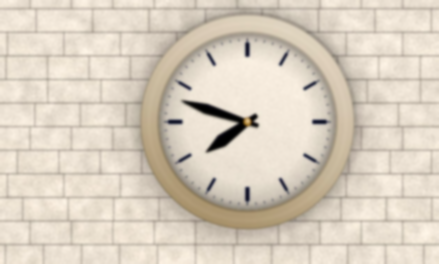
7:48
